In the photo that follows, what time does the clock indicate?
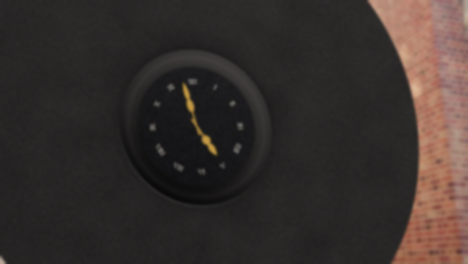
4:58
